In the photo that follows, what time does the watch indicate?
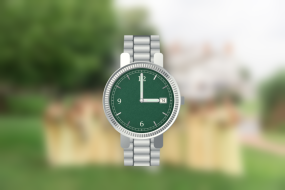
3:00
